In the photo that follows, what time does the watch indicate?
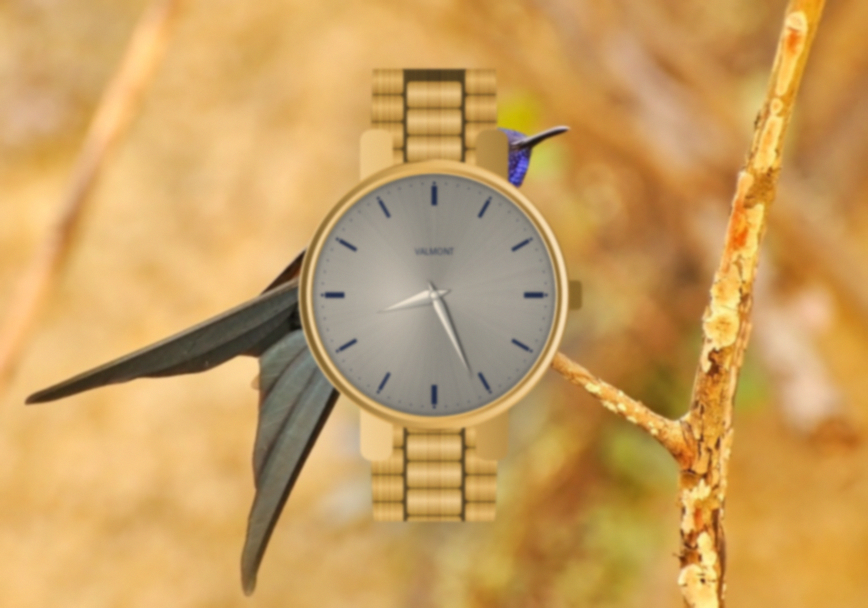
8:26
